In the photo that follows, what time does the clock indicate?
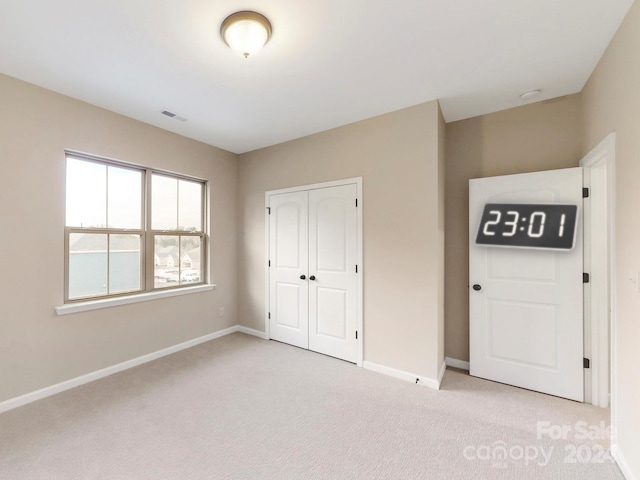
23:01
